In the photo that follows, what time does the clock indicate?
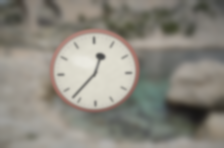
12:37
